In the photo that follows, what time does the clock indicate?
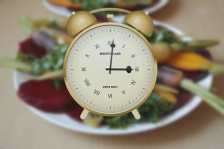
3:01
